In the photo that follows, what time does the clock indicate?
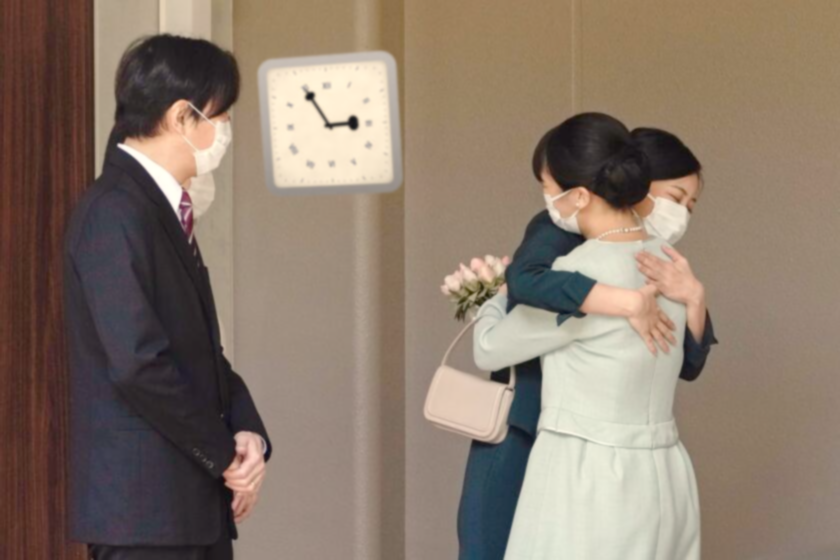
2:55
